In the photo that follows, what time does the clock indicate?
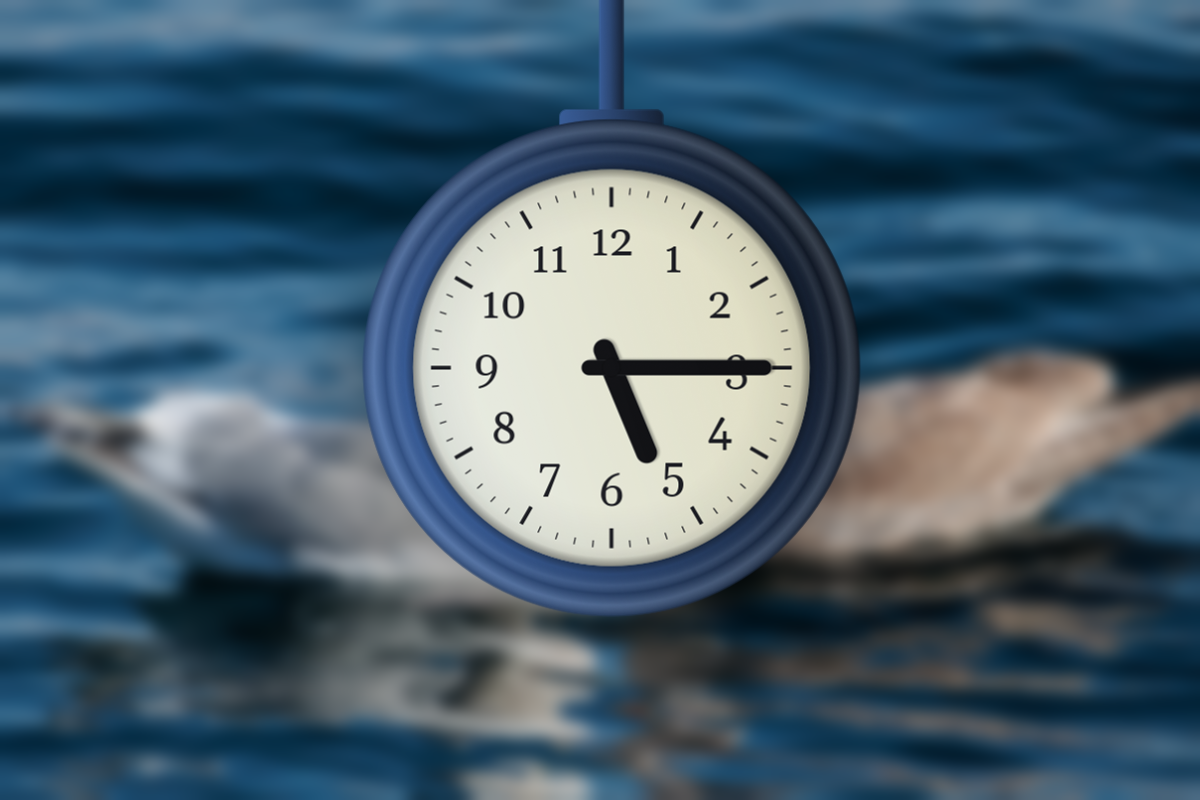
5:15
